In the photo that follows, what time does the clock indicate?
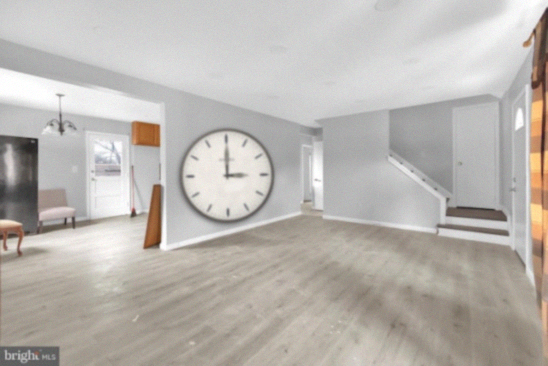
3:00
